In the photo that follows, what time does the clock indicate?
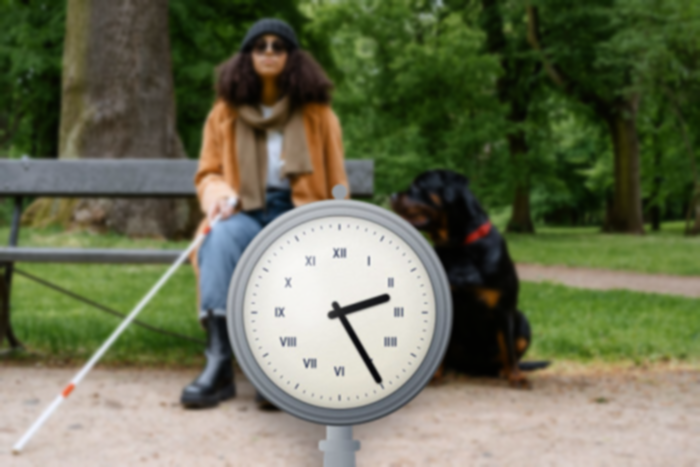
2:25
